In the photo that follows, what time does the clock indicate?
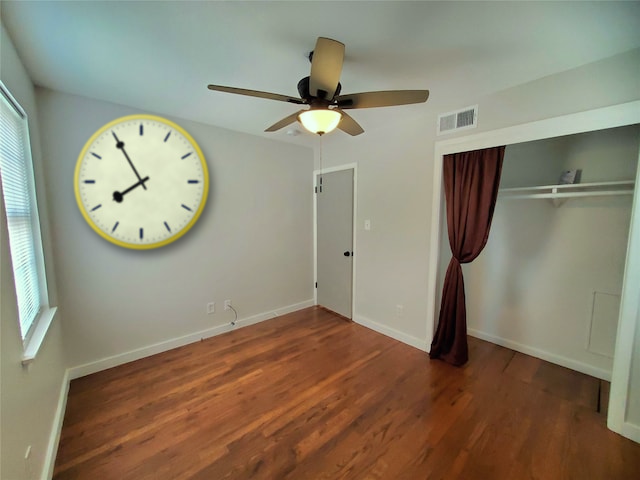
7:55
